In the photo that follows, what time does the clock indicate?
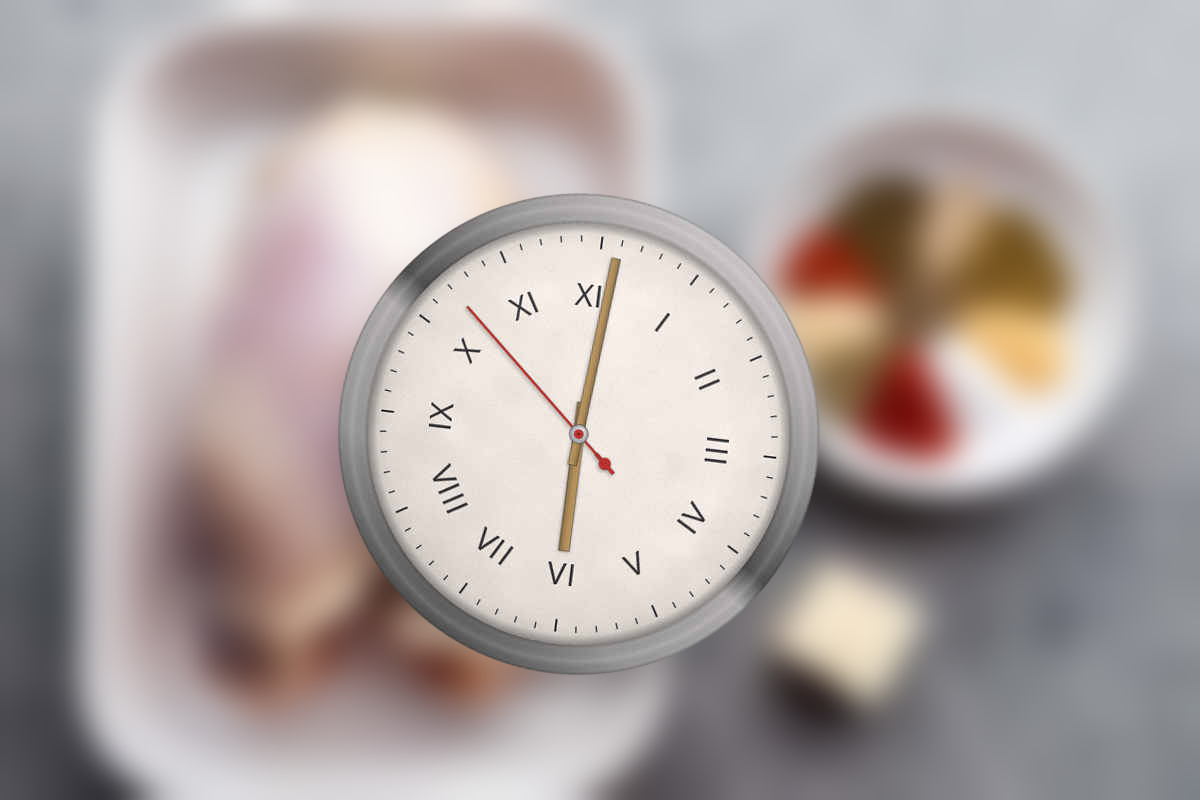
6:00:52
